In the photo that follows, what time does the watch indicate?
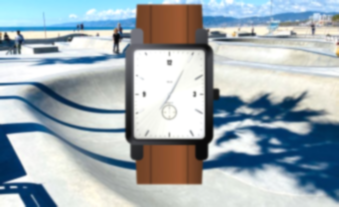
7:05
